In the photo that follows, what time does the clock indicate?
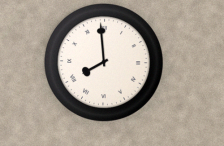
7:59
